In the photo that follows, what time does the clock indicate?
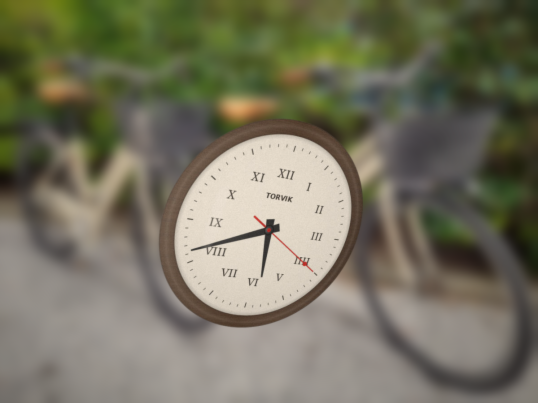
5:41:20
